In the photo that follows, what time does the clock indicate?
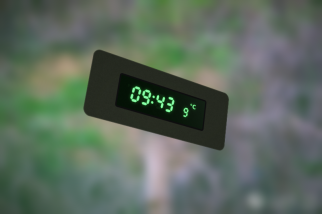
9:43
